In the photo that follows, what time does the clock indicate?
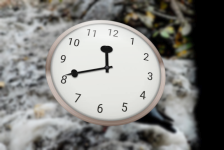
11:41
